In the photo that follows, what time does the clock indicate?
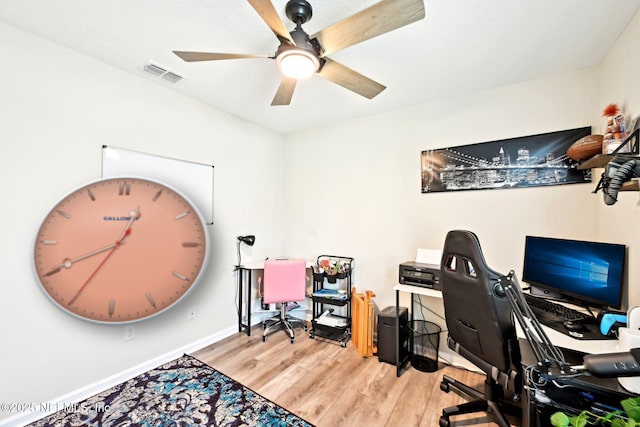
12:40:35
